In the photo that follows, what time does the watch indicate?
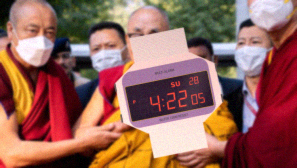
4:22:05
